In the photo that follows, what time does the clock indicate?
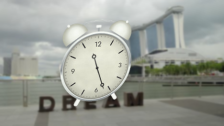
11:27
